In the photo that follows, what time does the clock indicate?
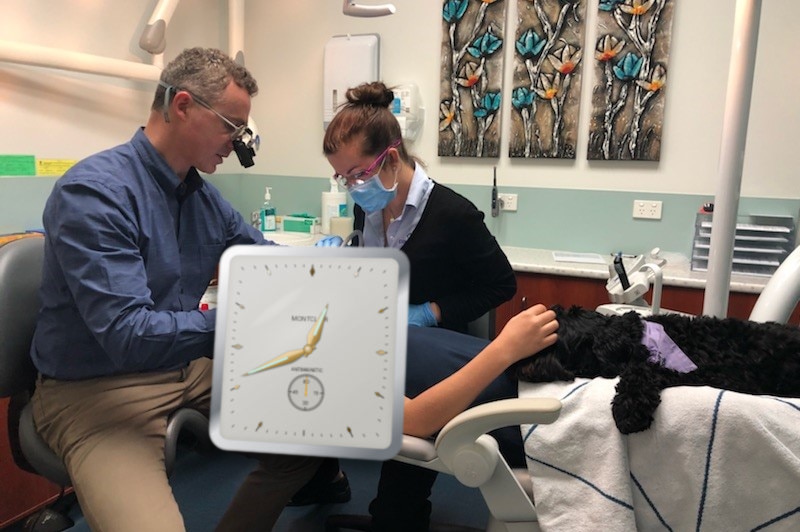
12:41
